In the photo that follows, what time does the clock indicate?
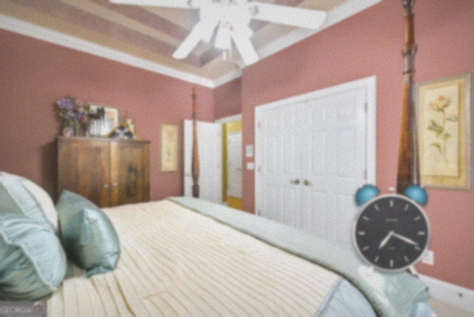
7:19
